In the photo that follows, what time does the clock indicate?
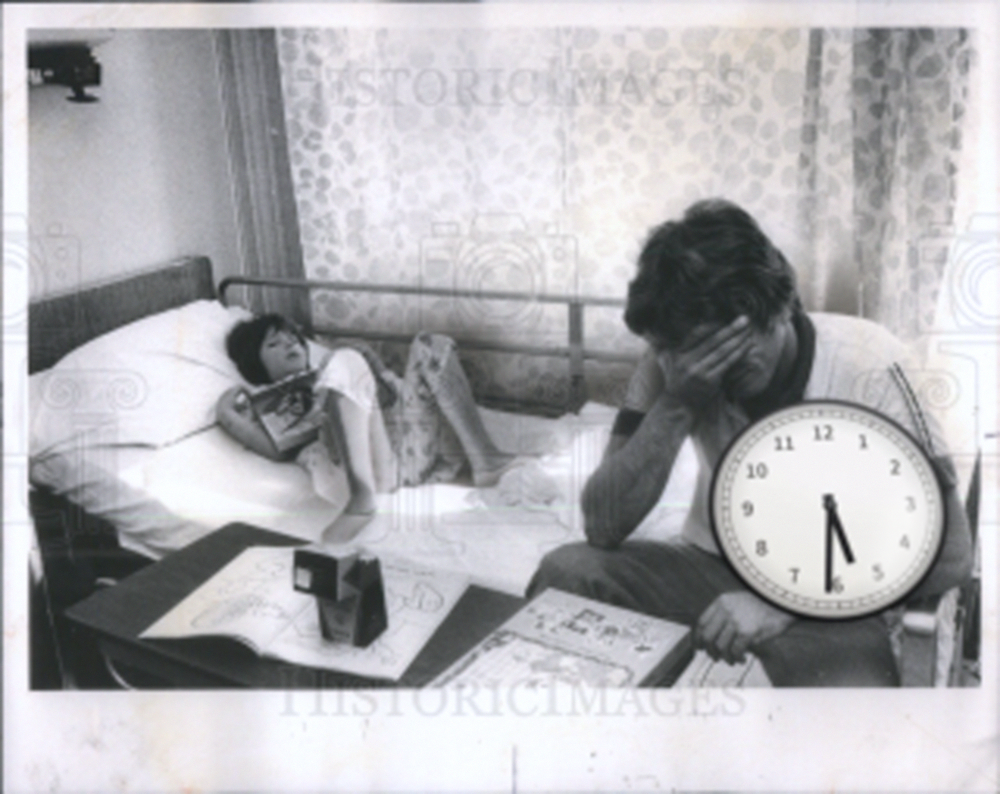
5:31
